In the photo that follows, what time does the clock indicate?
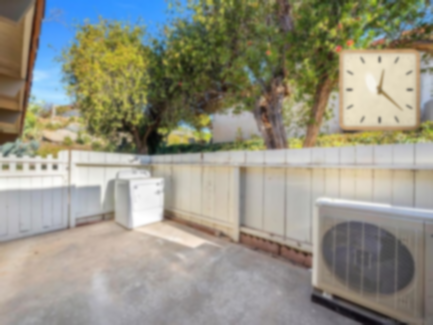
12:22
